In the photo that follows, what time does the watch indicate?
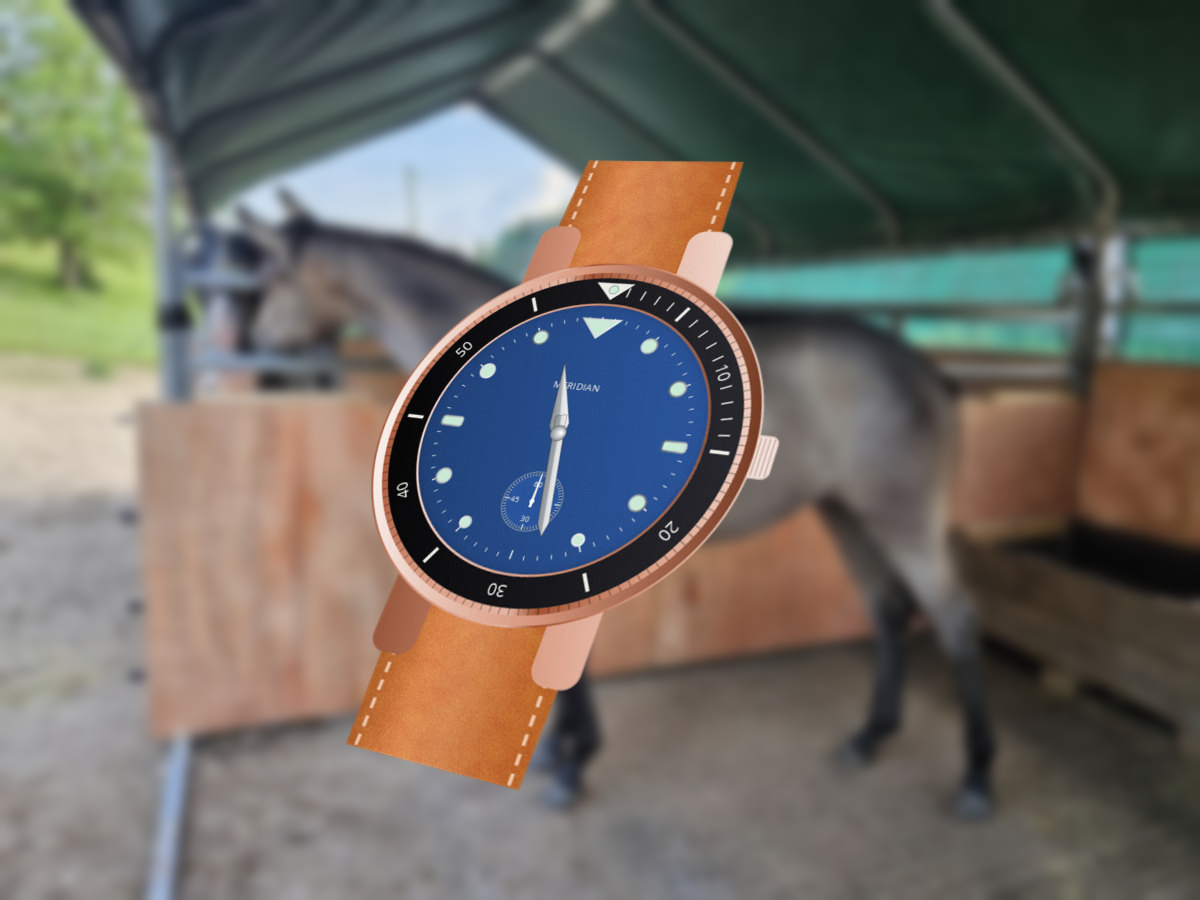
11:28
